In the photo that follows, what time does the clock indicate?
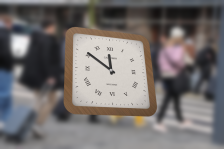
11:51
